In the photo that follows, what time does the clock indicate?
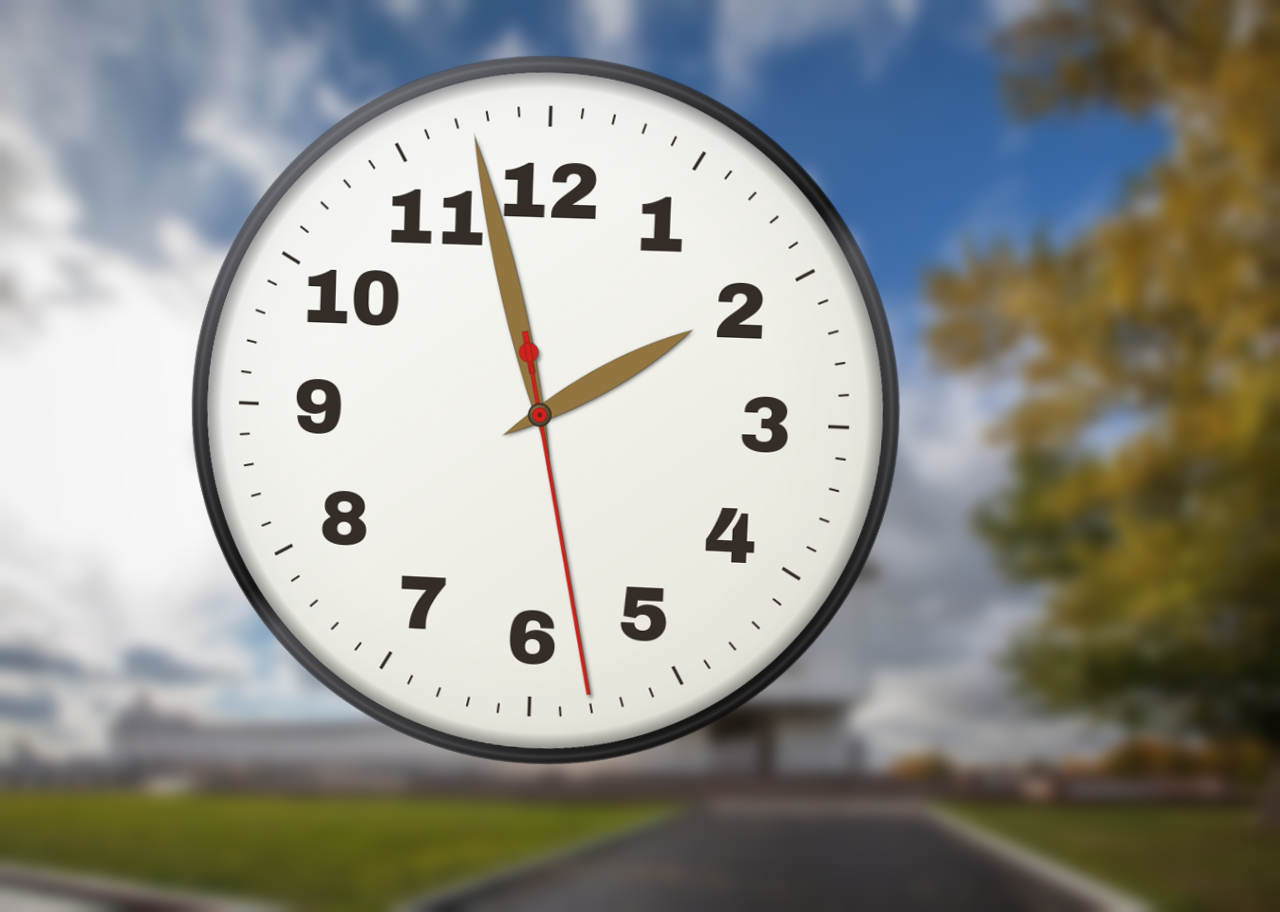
1:57:28
